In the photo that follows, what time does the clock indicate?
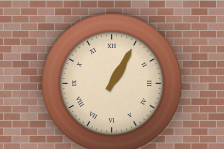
1:05
